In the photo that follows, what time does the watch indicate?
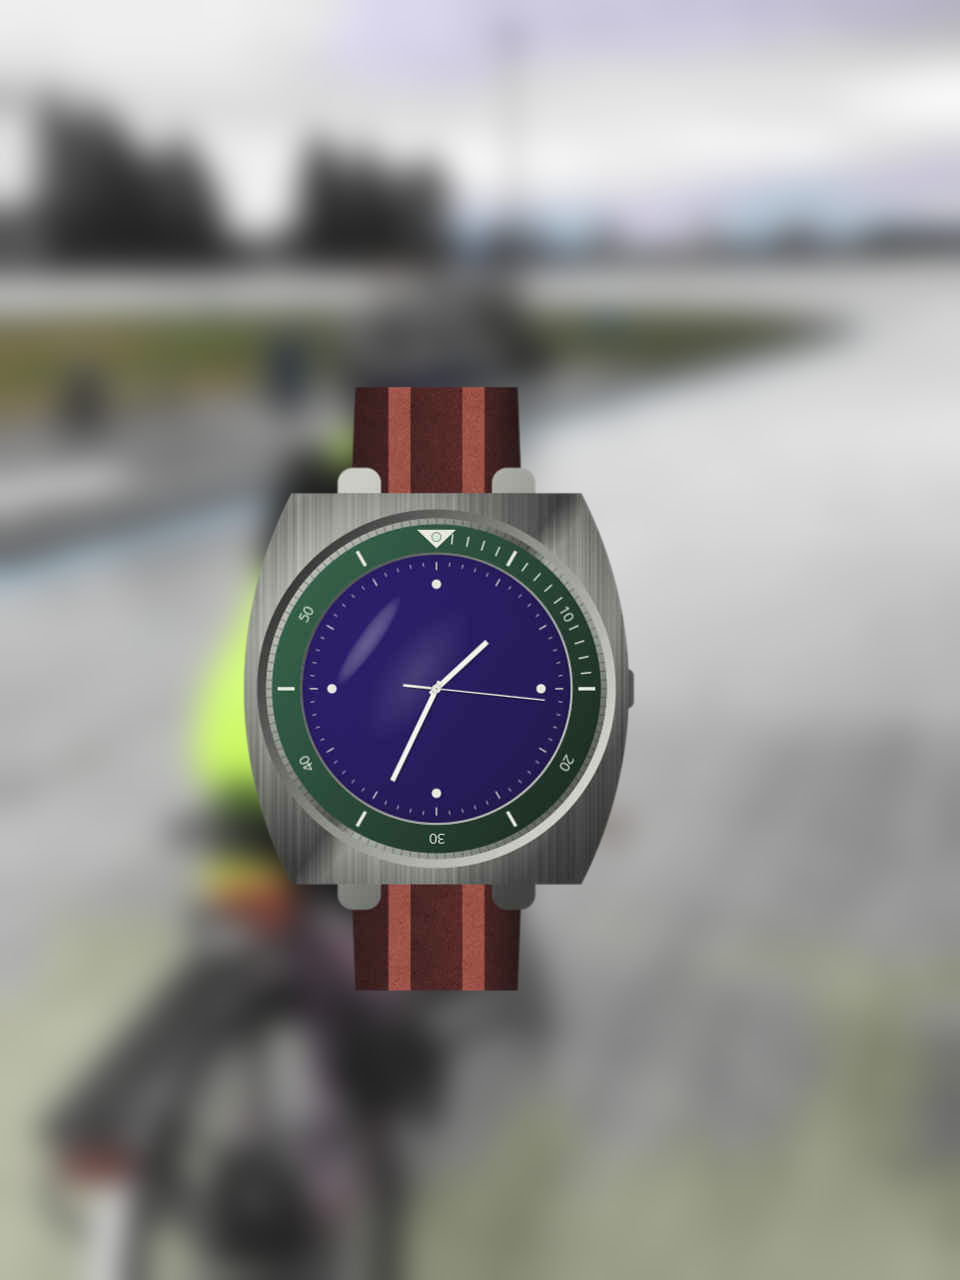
1:34:16
